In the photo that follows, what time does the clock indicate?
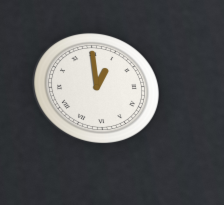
1:00
